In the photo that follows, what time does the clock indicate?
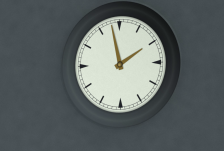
1:58
